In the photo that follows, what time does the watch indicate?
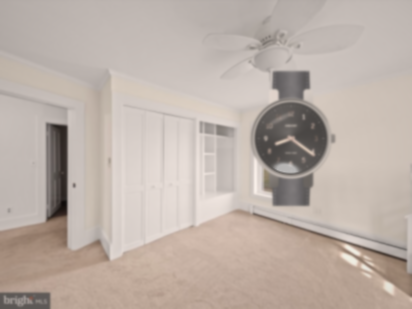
8:21
